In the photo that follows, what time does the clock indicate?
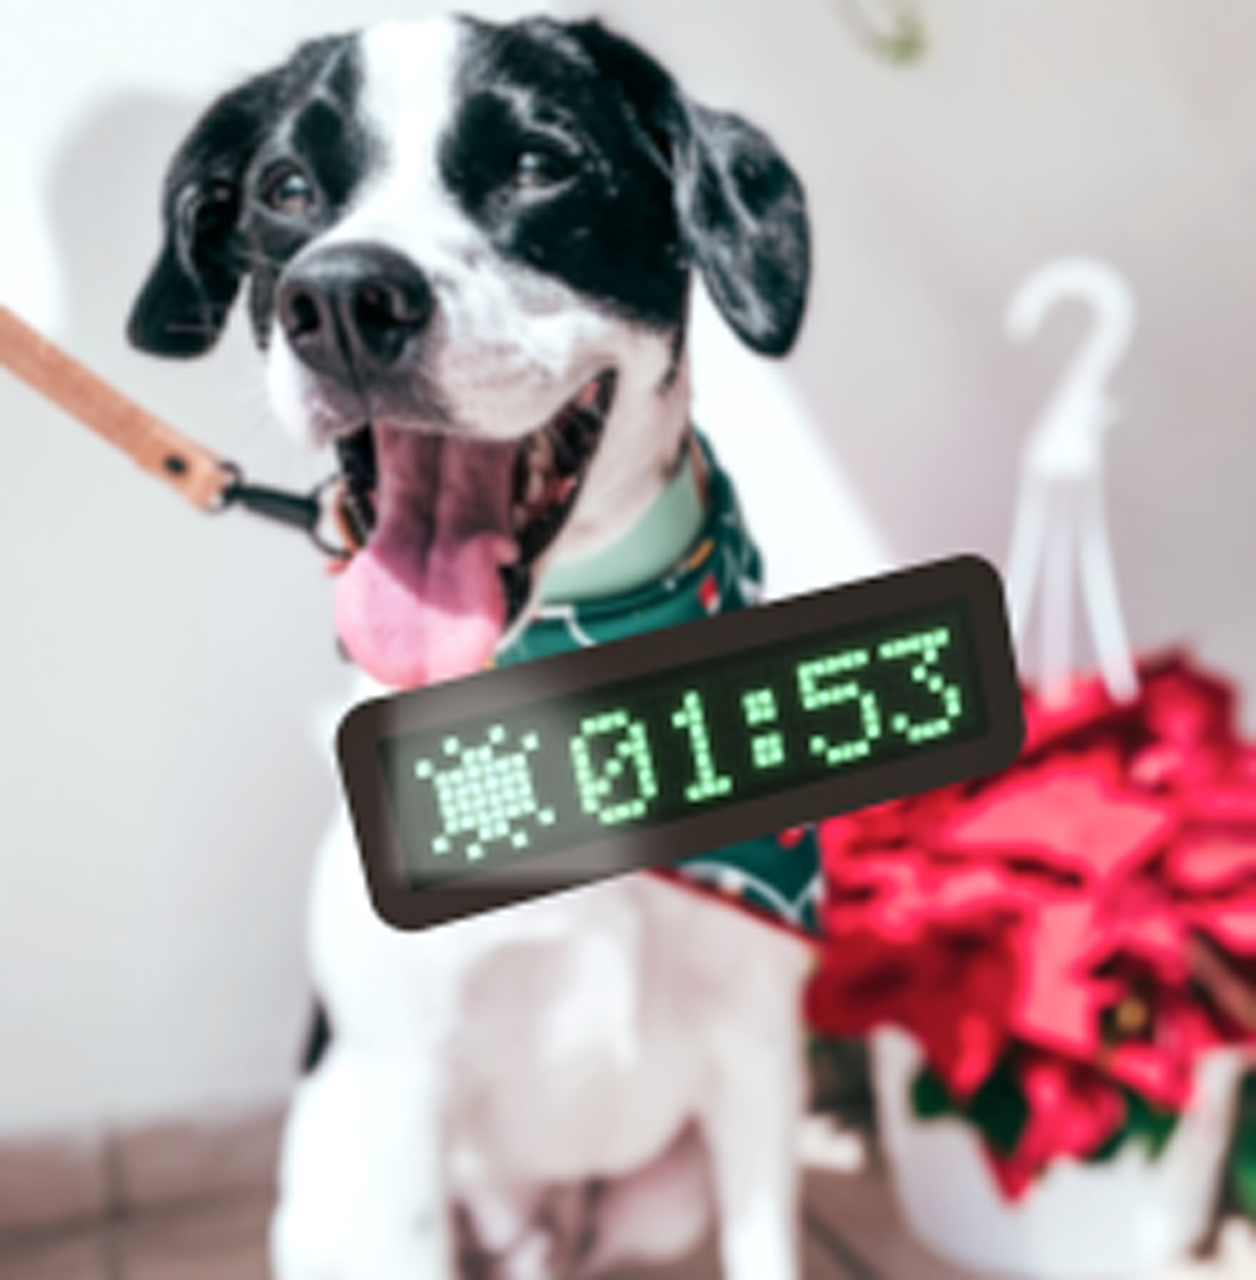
1:53
